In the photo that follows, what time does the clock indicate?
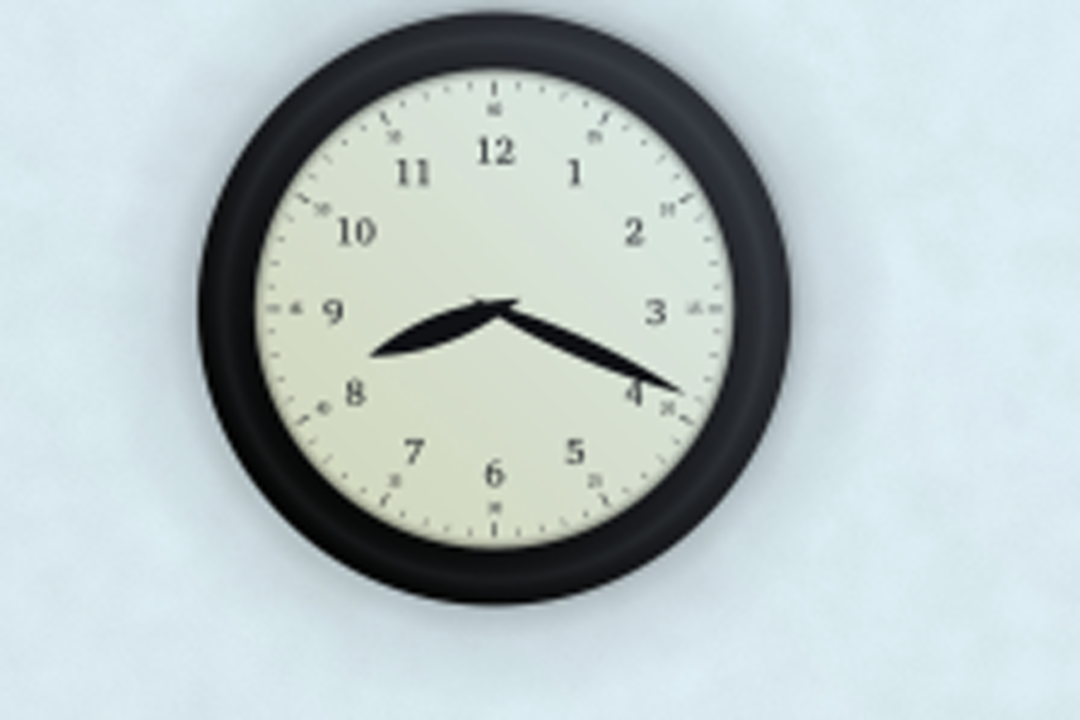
8:19
